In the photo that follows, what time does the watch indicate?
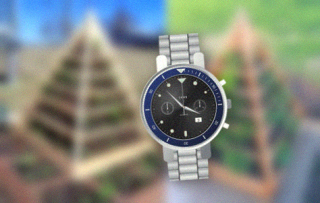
3:53
